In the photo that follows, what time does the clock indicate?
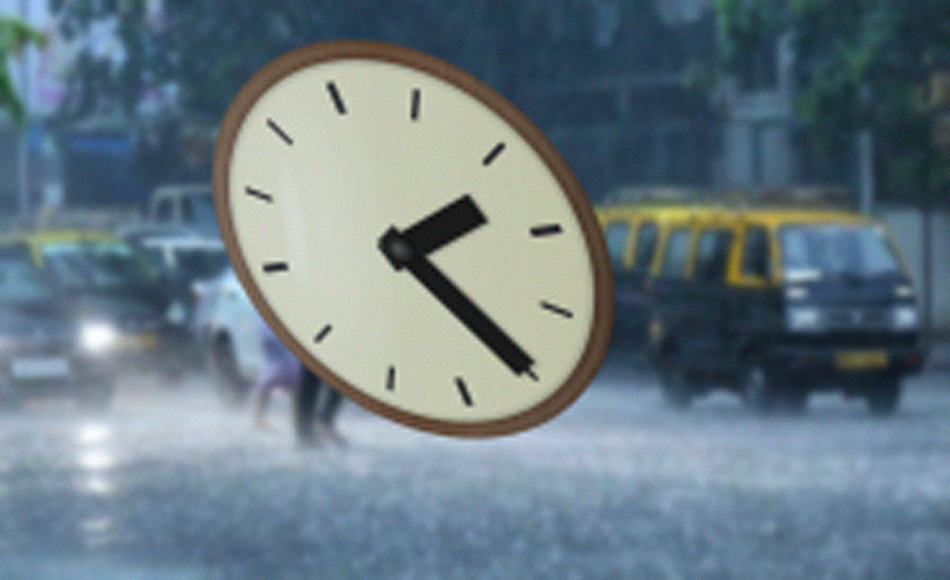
2:25
